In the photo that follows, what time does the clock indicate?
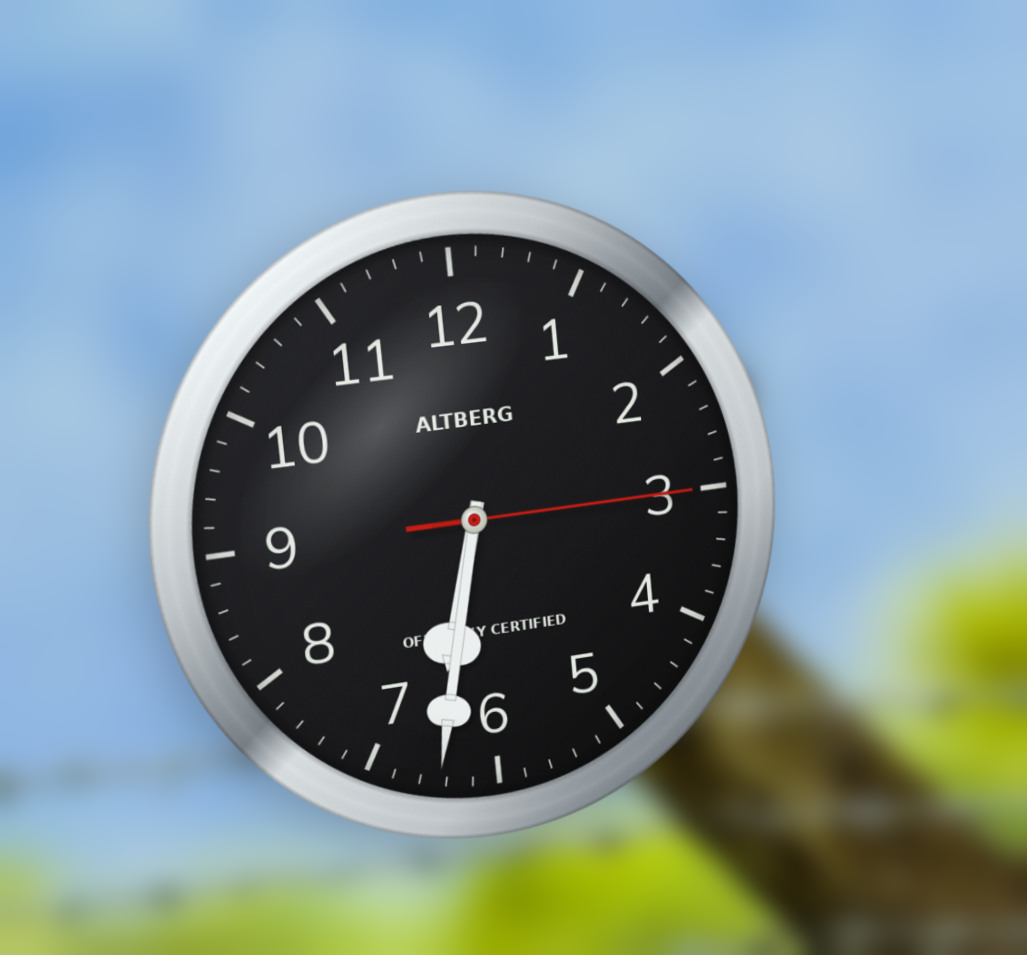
6:32:15
